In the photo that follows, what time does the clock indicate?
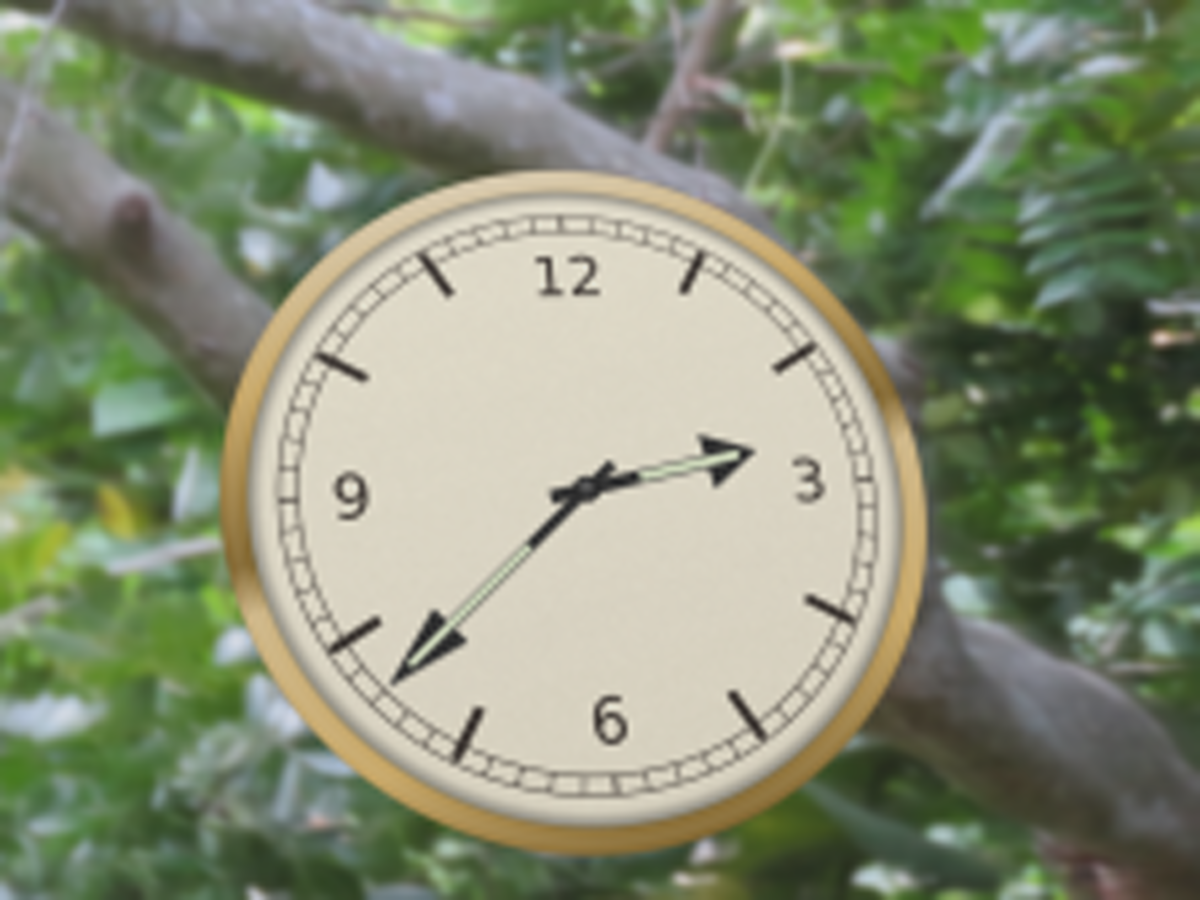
2:38
